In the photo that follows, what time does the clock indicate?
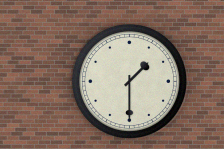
1:30
